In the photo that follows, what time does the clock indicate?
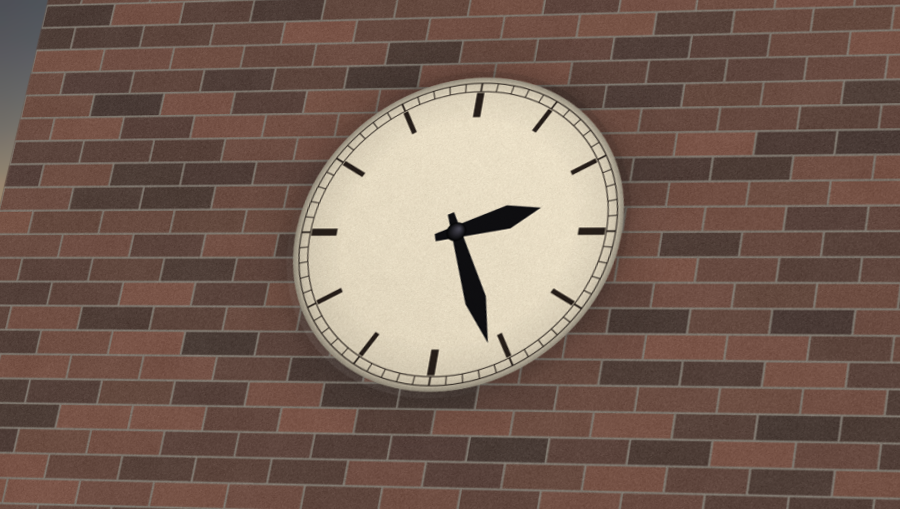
2:26
